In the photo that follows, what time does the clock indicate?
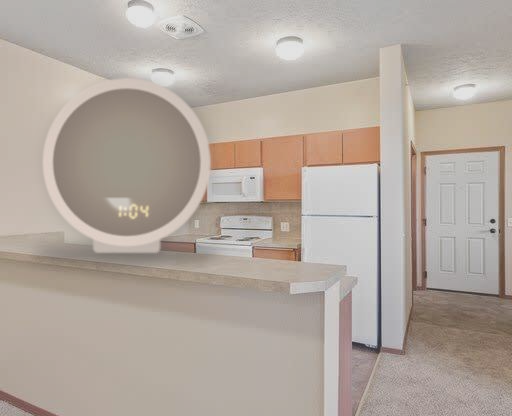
1:04
